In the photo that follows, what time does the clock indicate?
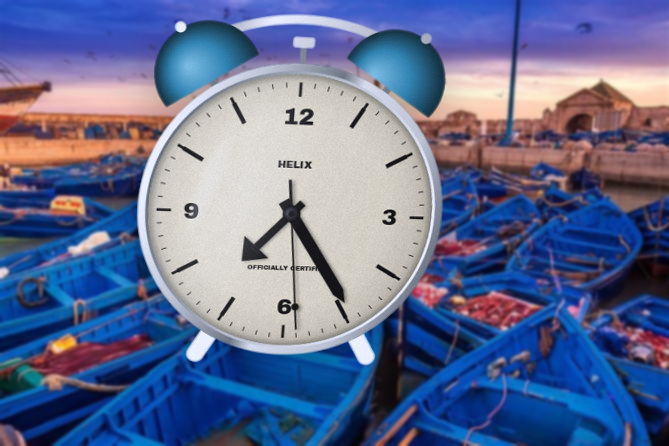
7:24:29
